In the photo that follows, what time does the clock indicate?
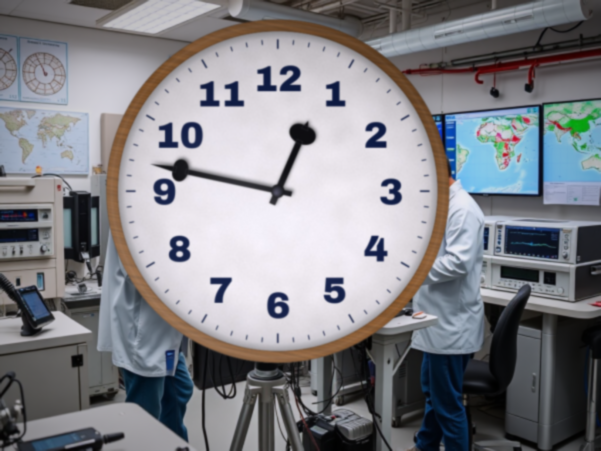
12:47
